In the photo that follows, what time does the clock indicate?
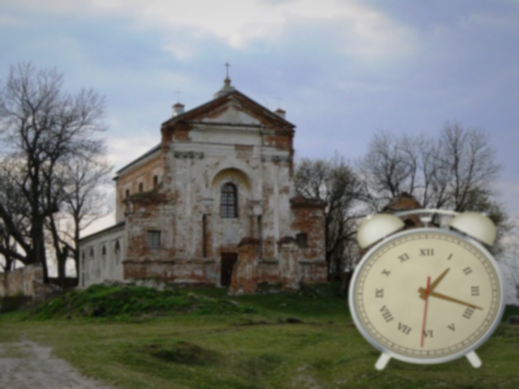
1:18:31
